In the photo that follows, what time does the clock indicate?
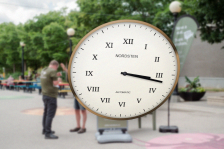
3:17
